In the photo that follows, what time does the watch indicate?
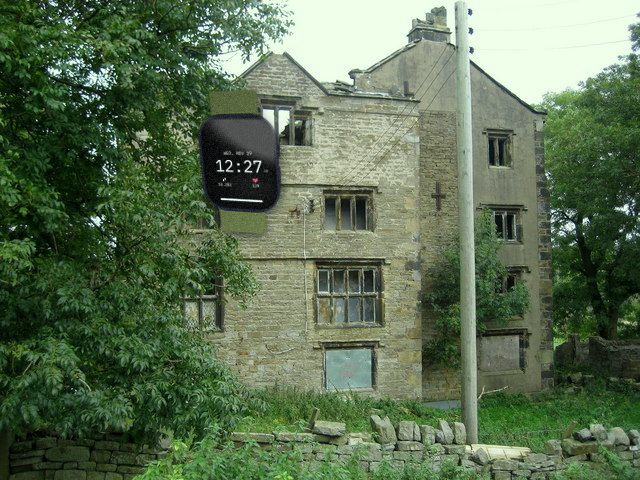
12:27
